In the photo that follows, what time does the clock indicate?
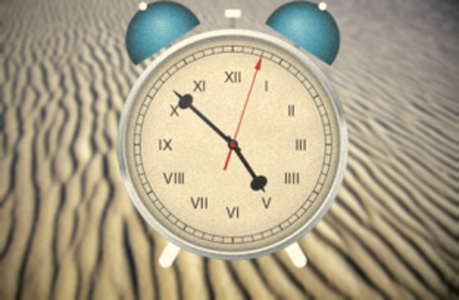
4:52:03
